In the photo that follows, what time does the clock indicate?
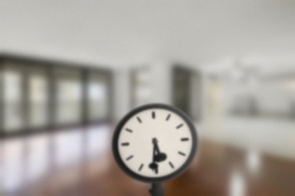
5:31
